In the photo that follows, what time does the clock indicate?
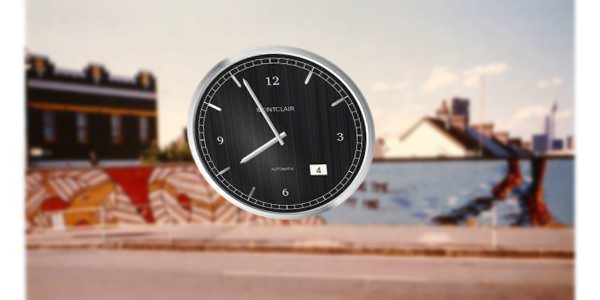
7:56
